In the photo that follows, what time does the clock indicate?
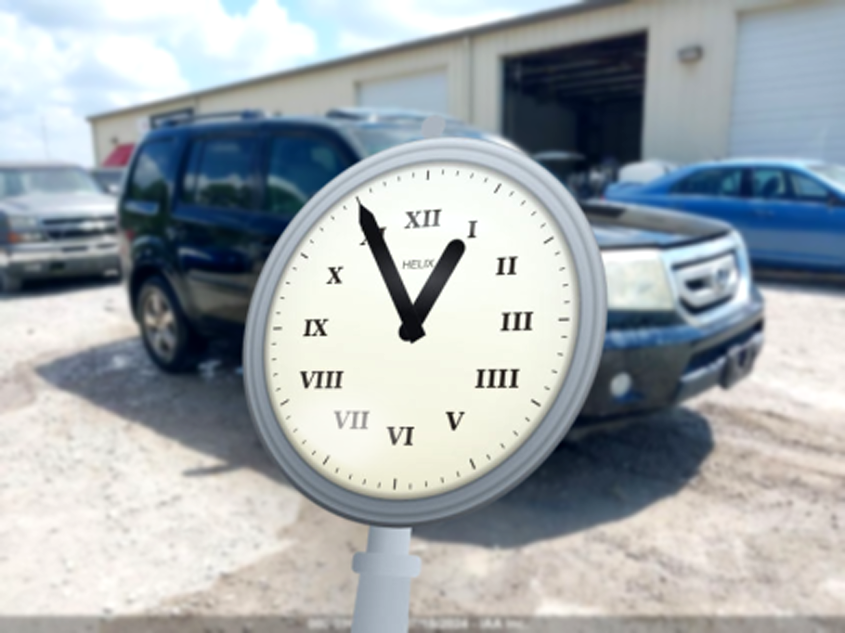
12:55
